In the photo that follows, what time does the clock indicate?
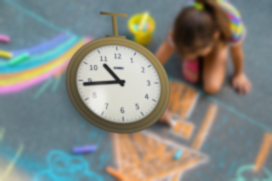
10:44
